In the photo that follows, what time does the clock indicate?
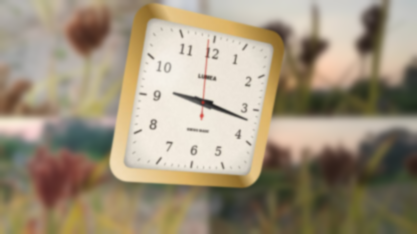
9:16:59
